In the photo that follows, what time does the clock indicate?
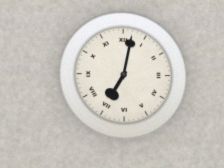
7:02
